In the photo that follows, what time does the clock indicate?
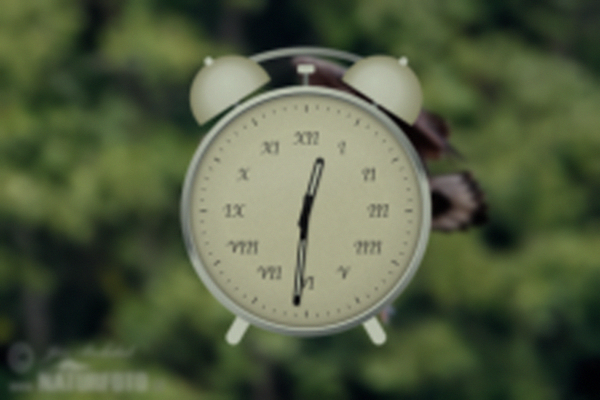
12:31
